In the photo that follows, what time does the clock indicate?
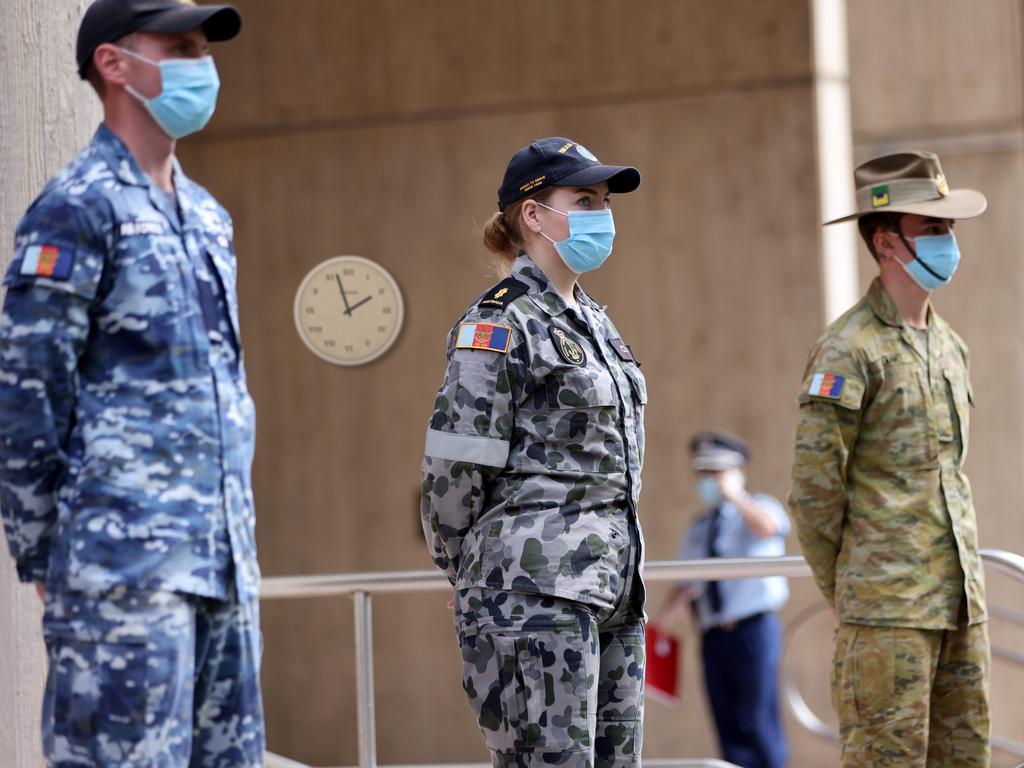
1:57
